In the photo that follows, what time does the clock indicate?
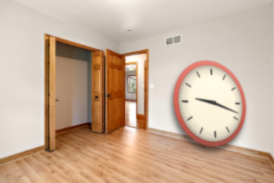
9:18
